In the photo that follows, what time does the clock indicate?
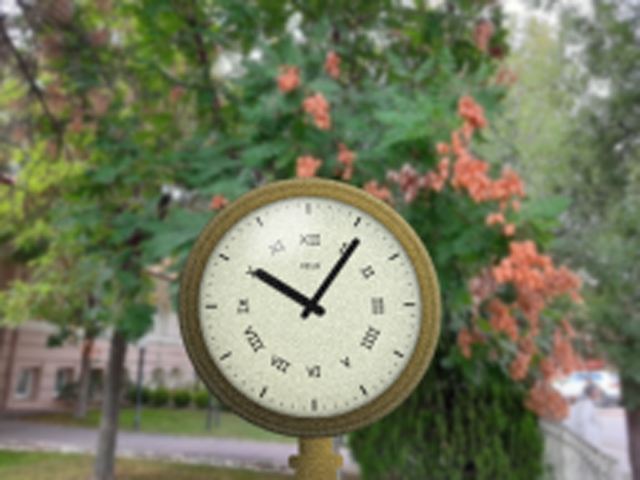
10:06
